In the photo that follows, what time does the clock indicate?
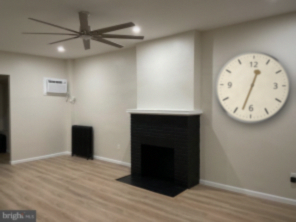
12:33
